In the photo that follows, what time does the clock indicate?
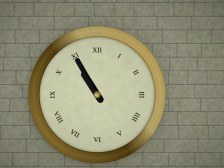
10:55
